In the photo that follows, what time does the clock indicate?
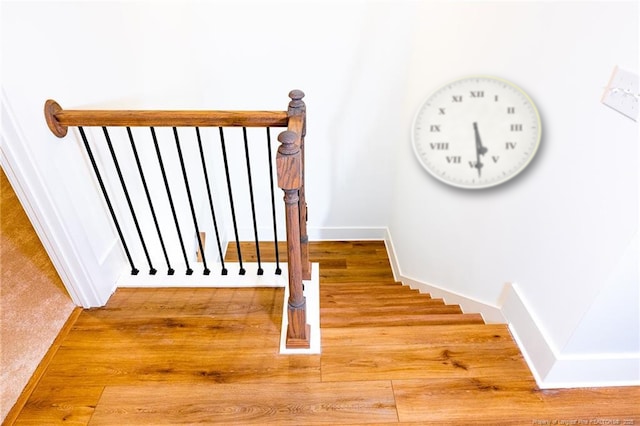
5:29
